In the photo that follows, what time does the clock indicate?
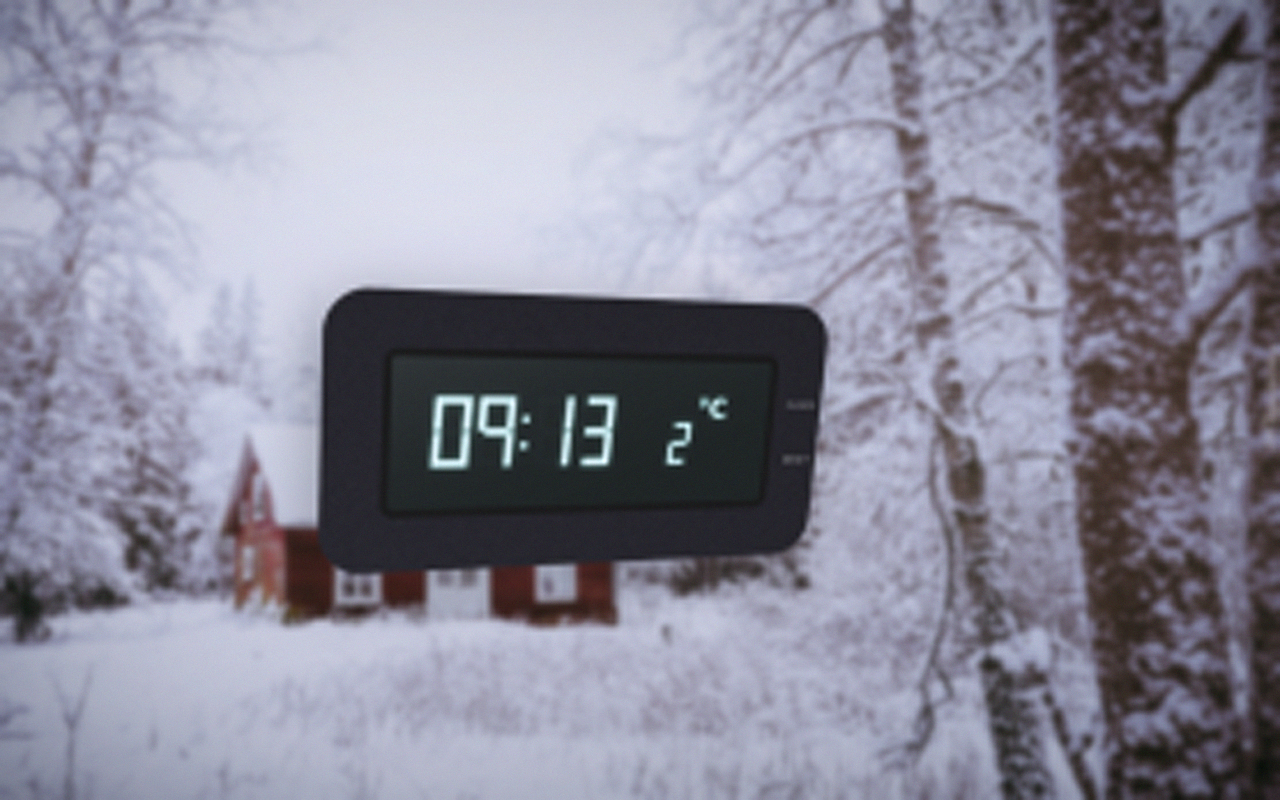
9:13
